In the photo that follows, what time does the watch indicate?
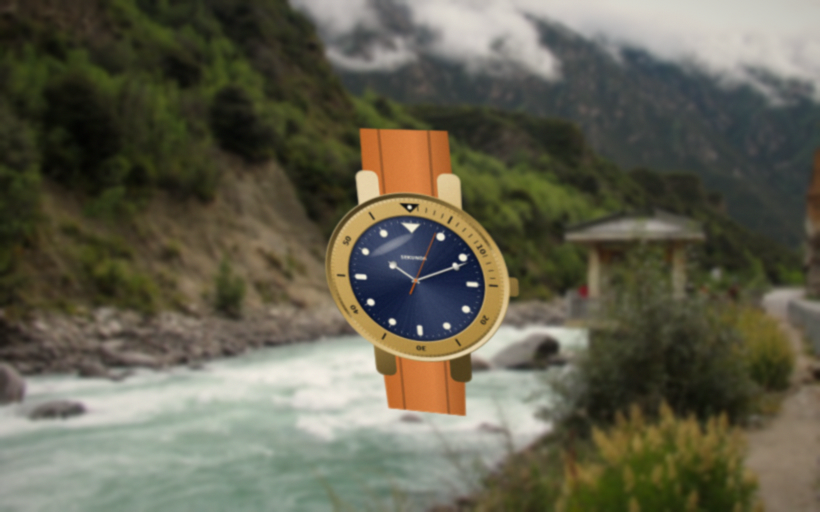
10:11:04
